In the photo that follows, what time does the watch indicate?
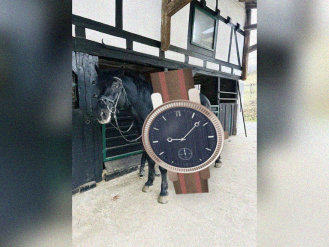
9:08
